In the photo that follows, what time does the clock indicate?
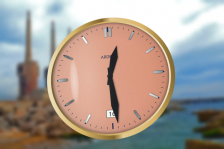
12:29
